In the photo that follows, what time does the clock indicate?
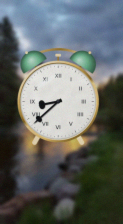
8:38
